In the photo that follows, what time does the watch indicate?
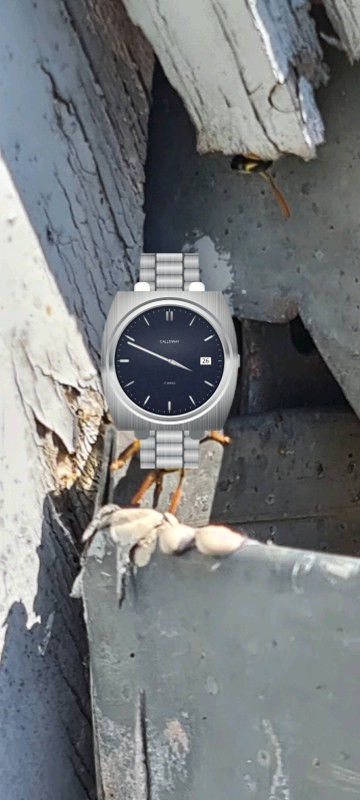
3:49
